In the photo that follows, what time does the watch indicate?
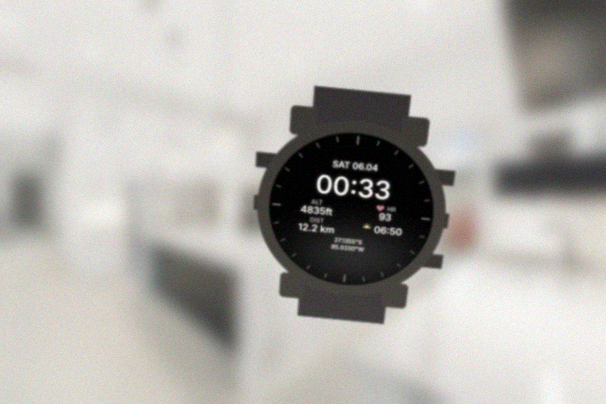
0:33
